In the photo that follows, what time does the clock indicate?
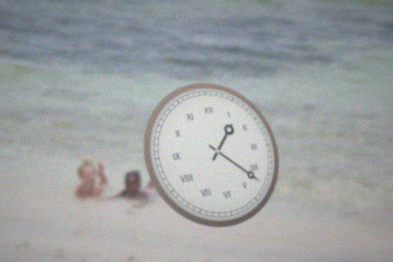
1:22
